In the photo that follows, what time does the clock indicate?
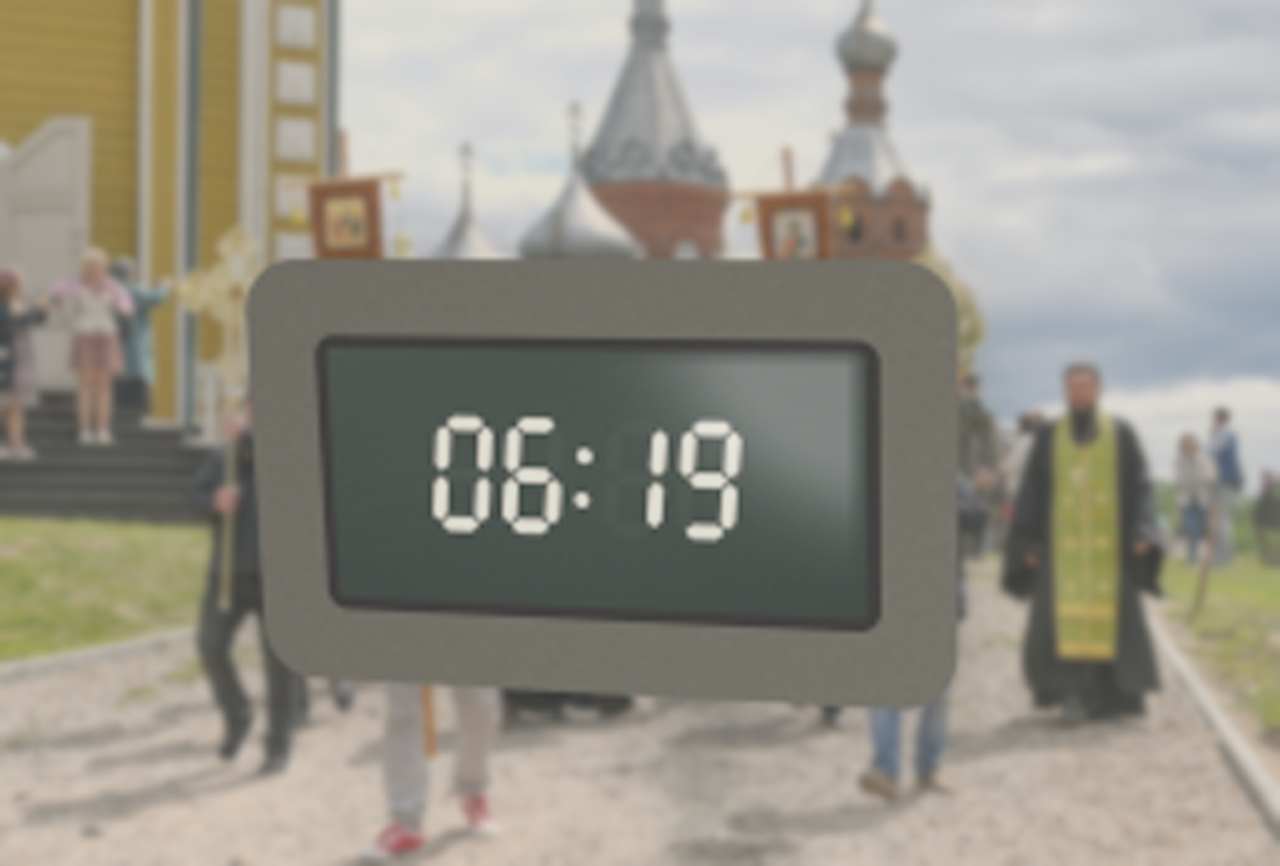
6:19
